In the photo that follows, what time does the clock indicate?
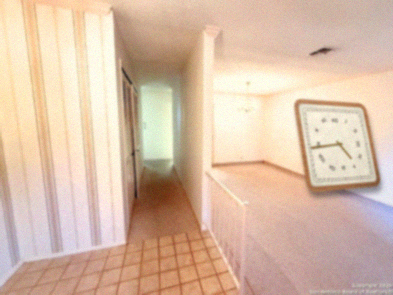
4:44
